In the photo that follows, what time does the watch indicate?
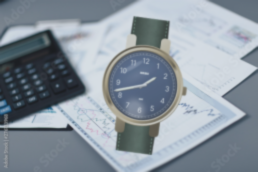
1:42
